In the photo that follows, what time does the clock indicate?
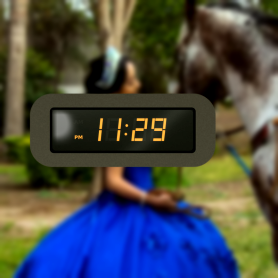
11:29
